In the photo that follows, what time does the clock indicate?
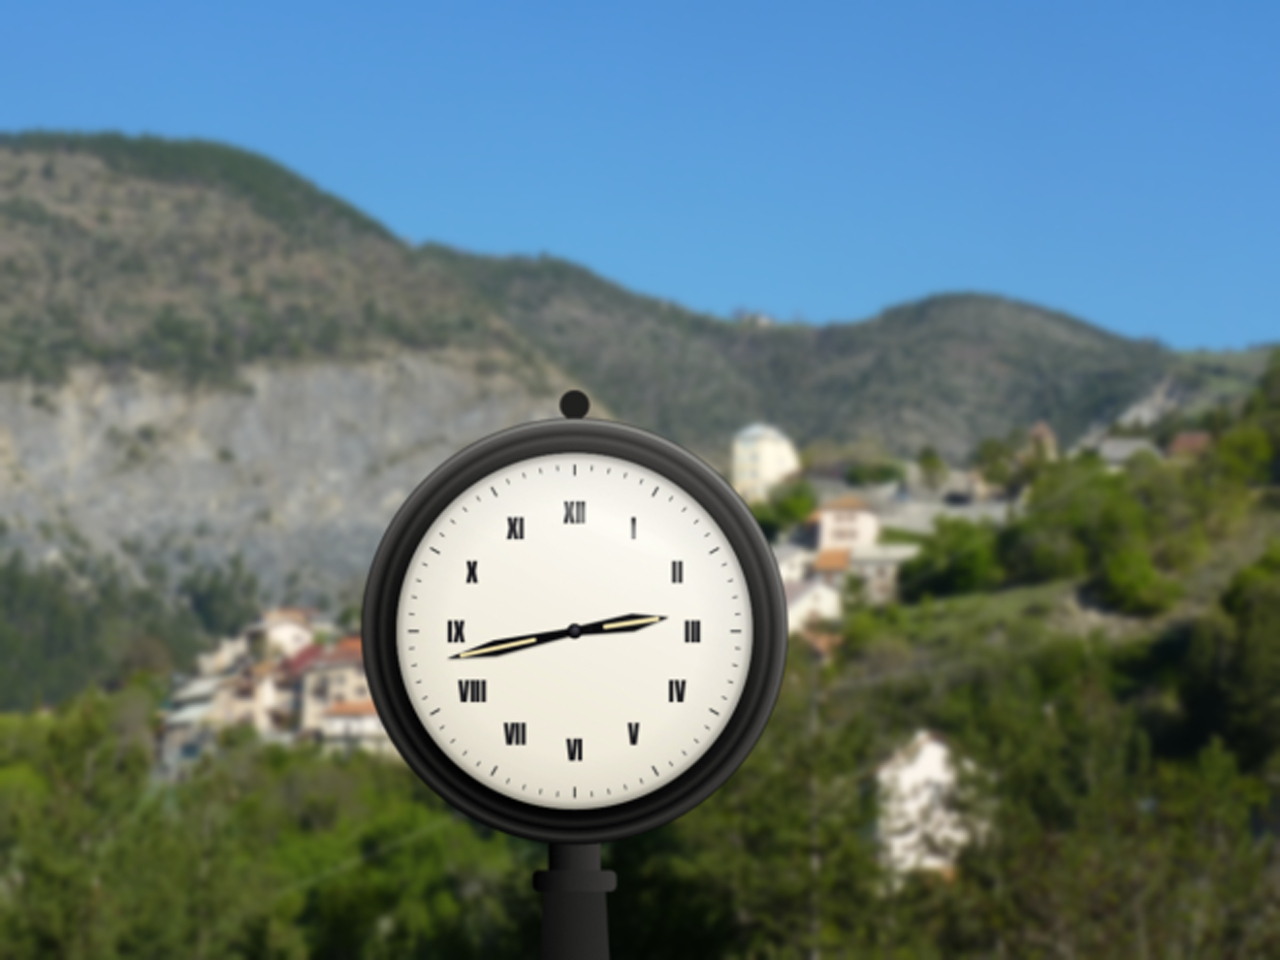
2:43
